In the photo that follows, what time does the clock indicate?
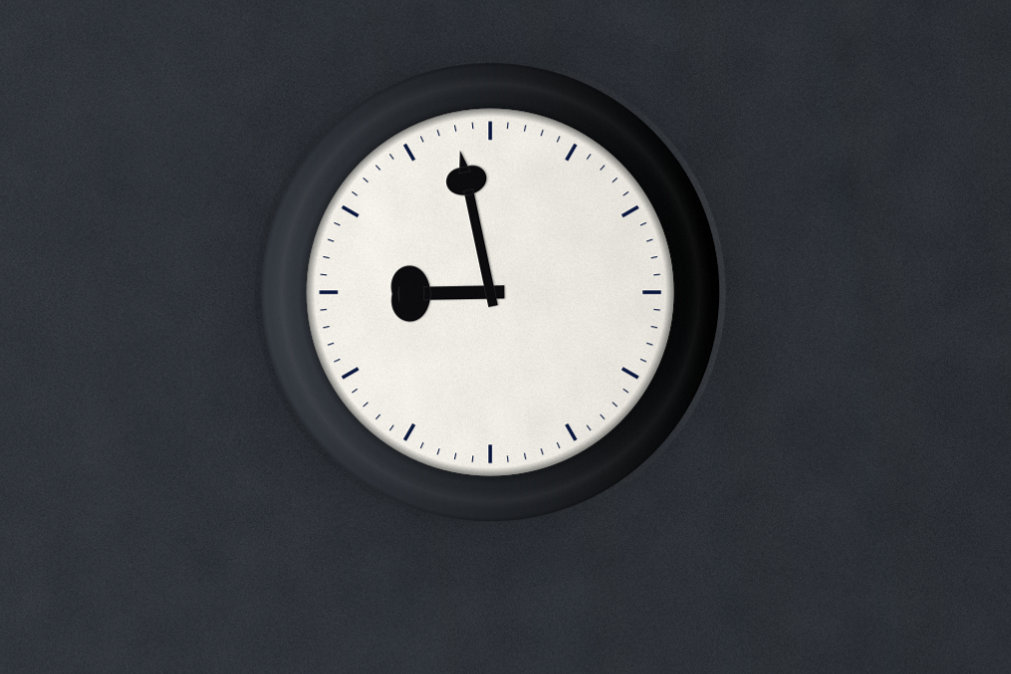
8:58
